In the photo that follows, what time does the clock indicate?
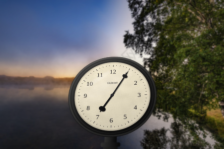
7:05
